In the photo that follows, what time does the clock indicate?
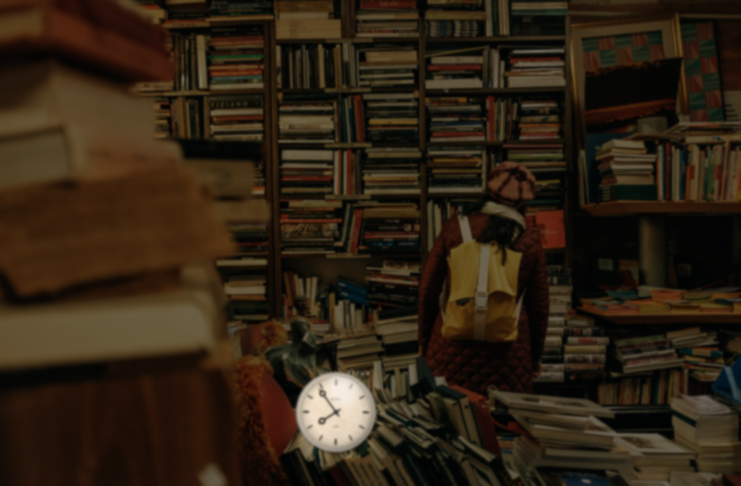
7:54
